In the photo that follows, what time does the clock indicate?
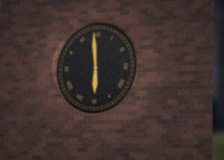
5:59
